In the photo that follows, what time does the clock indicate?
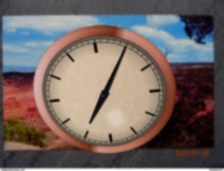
7:05
